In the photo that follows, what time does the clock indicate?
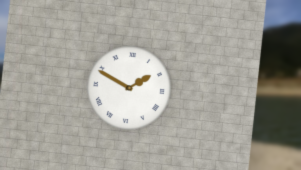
1:49
